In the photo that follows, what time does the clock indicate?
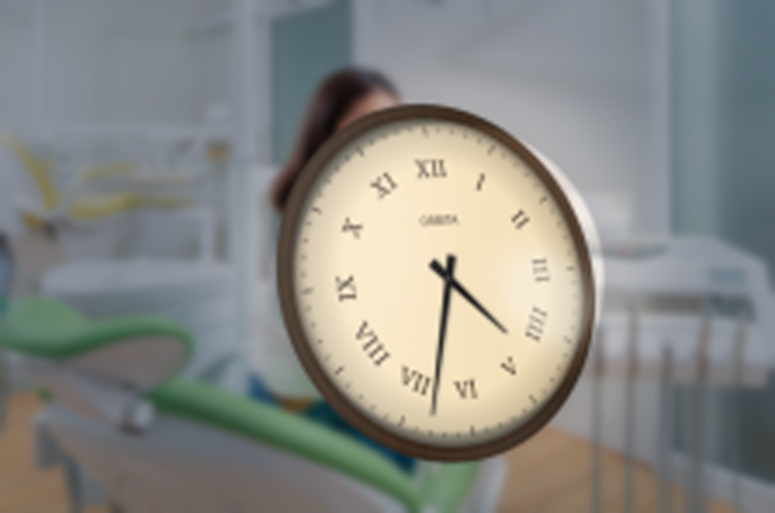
4:33
